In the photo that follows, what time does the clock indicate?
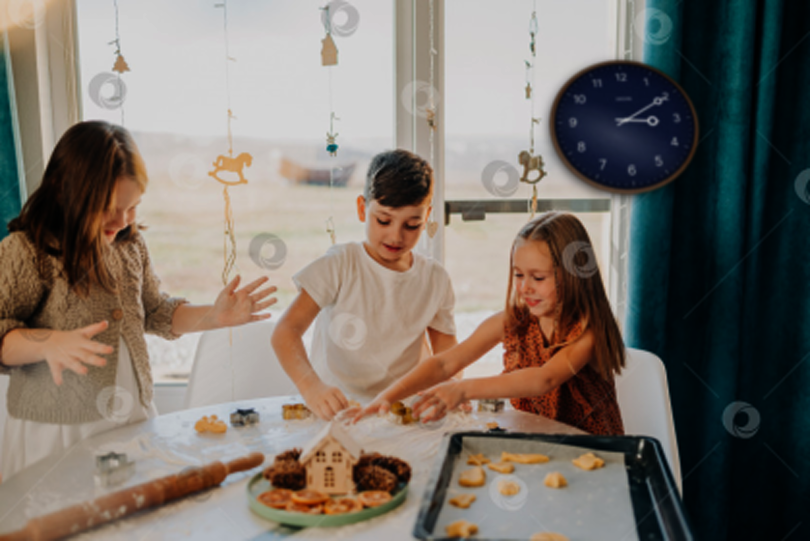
3:10
